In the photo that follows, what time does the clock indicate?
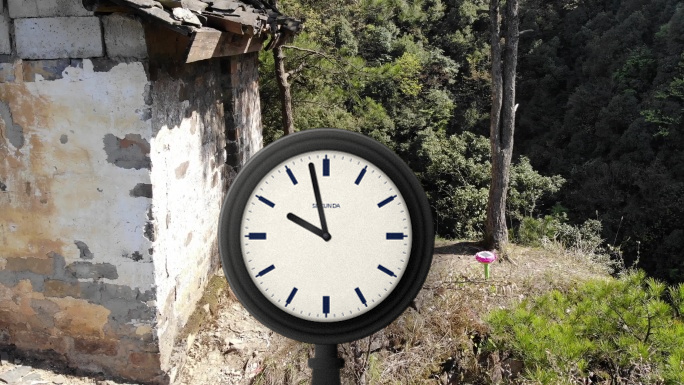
9:58
